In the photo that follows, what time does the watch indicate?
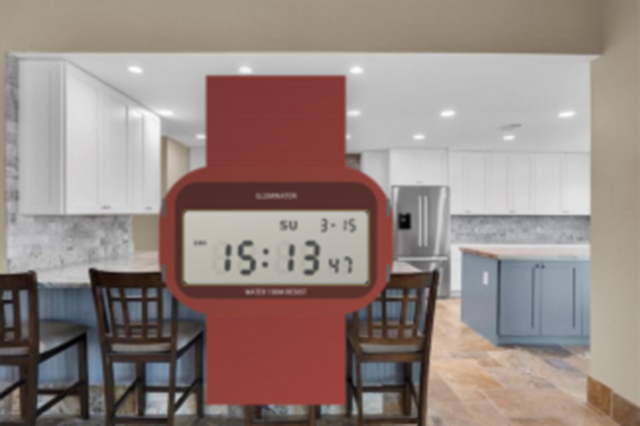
15:13:47
